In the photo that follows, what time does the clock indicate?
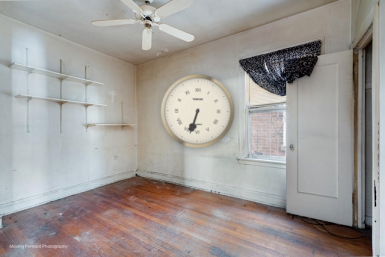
6:33
